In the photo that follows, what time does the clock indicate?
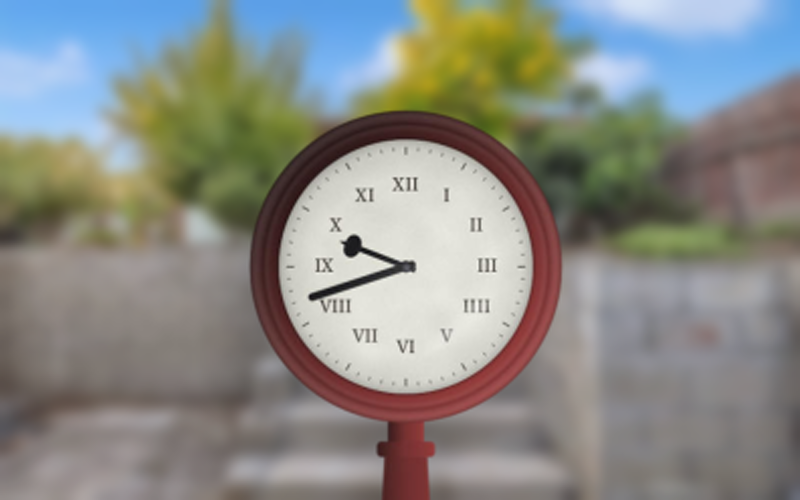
9:42
